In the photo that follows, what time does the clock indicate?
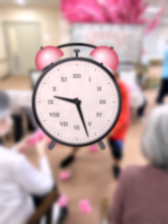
9:27
